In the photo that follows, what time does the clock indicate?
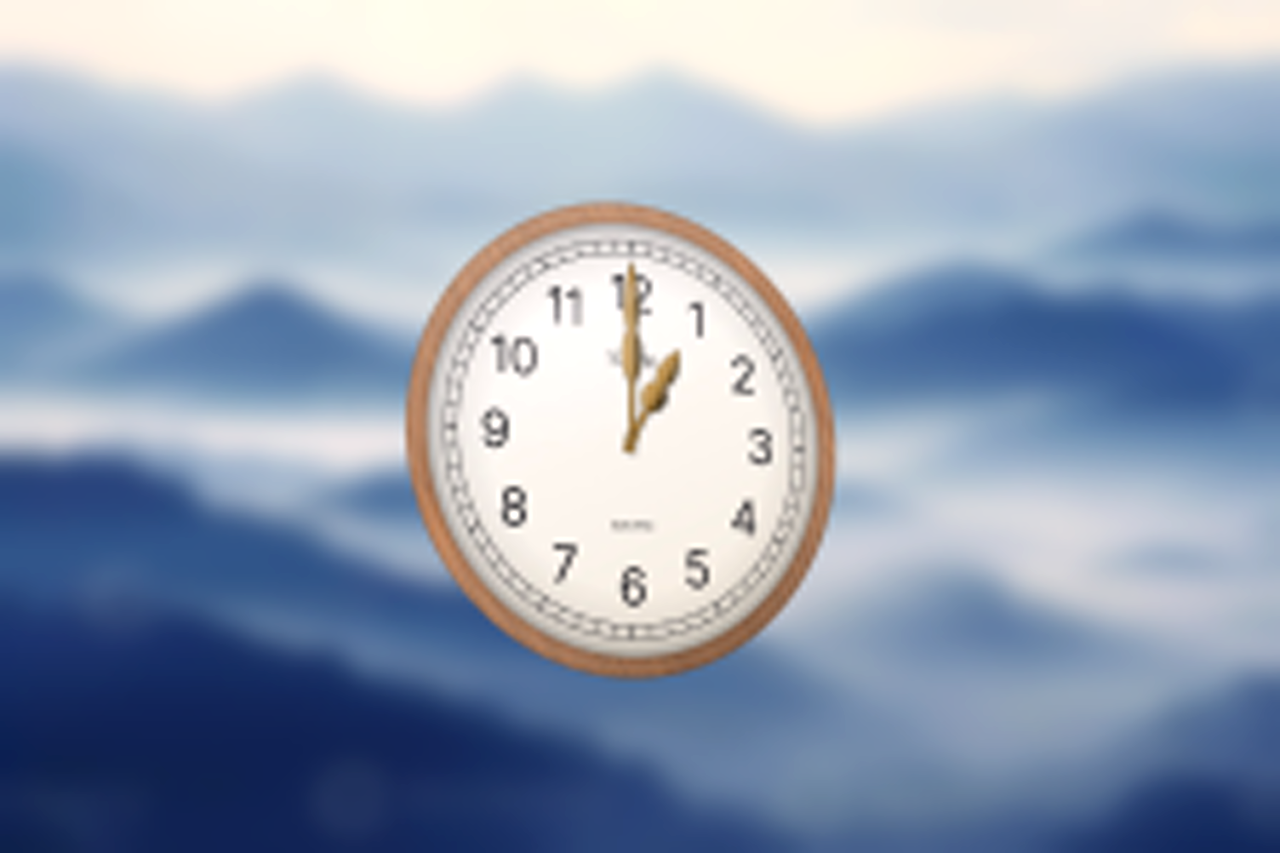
1:00
